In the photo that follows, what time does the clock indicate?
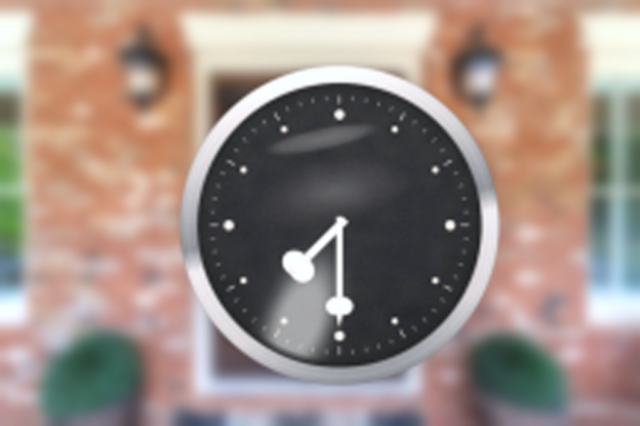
7:30
